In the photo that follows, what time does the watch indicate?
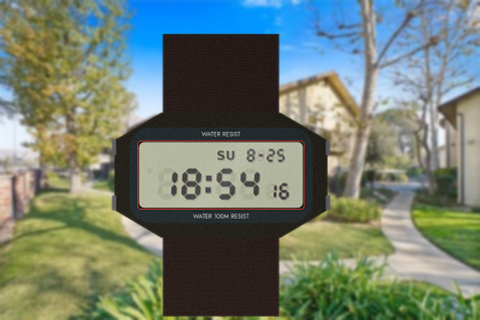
18:54:16
